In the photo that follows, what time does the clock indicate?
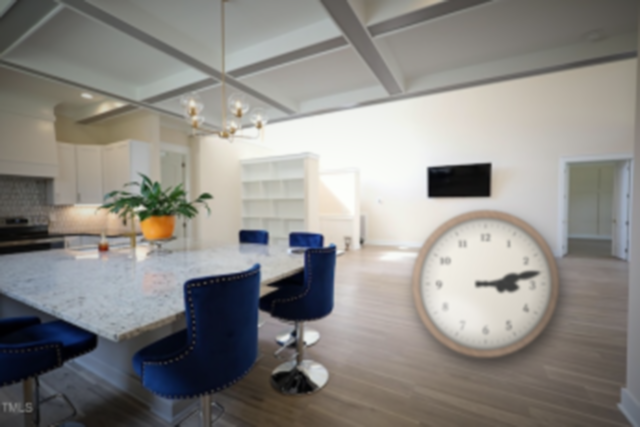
3:13
